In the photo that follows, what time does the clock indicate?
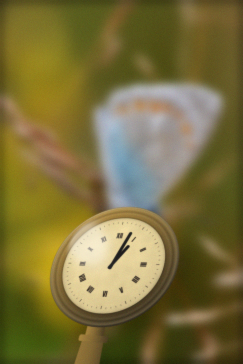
1:03
